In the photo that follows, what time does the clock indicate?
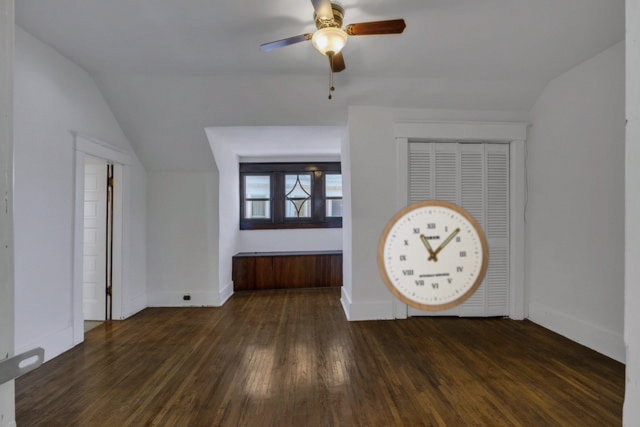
11:08
